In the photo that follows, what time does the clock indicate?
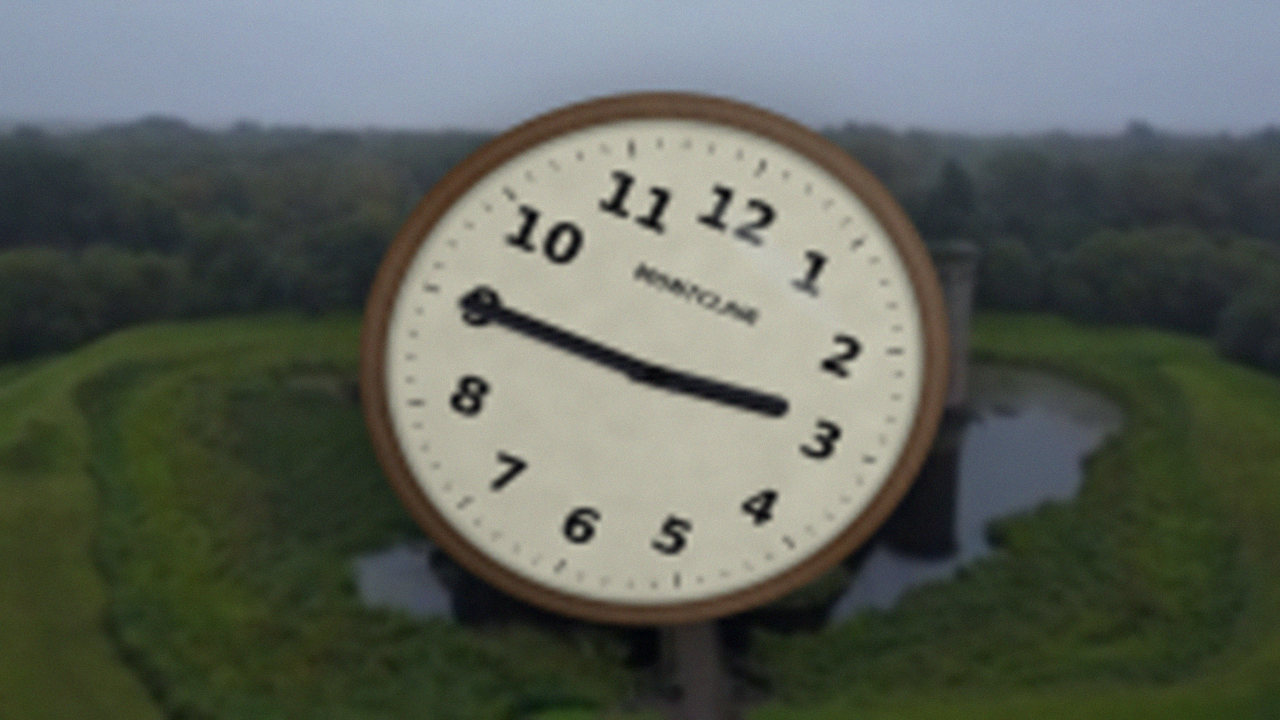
2:45
